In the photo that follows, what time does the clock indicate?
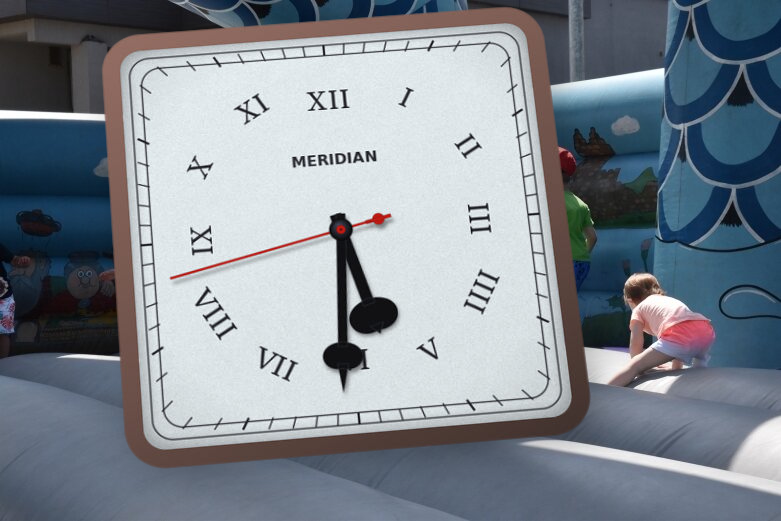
5:30:43
